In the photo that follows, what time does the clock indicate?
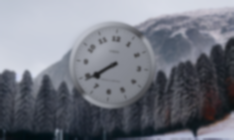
7:39
